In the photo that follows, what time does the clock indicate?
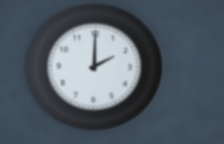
2:00
